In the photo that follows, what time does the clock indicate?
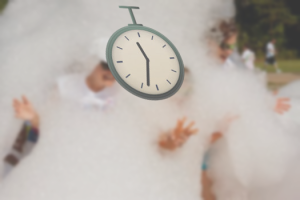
11:33
